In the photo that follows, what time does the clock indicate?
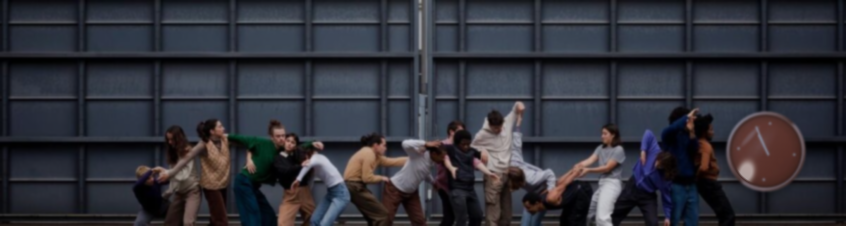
10:55
